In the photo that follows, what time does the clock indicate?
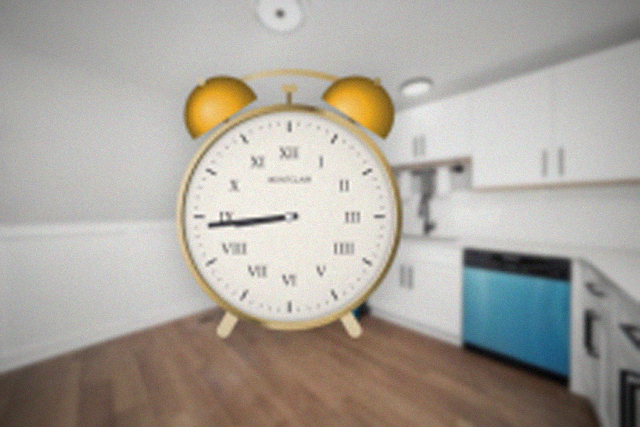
8:44
